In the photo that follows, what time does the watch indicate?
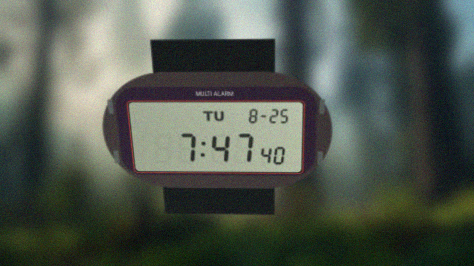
7:47:40
